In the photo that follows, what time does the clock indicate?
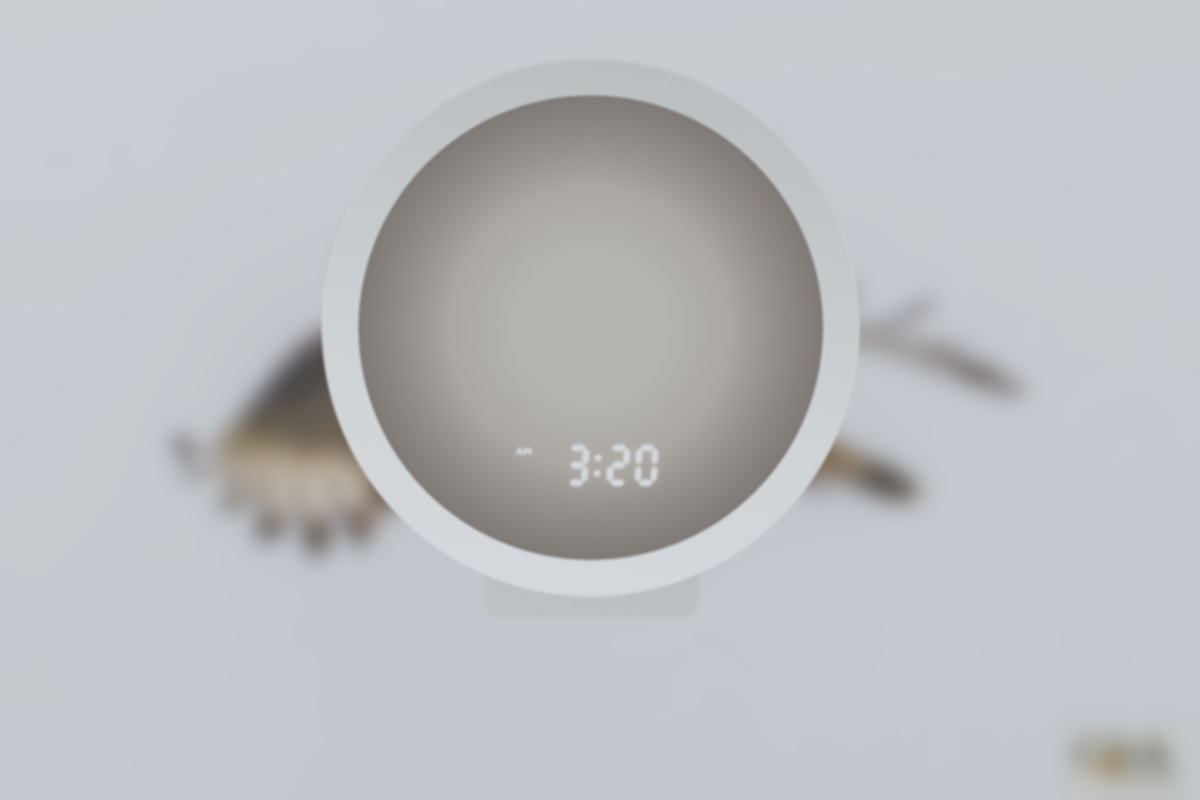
3:20
